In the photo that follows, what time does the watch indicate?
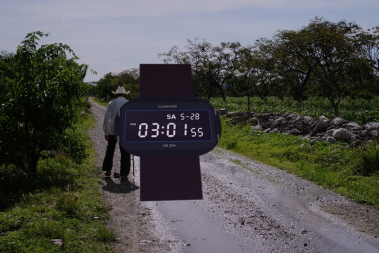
3:01:55
